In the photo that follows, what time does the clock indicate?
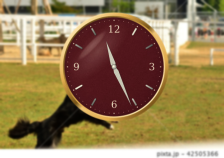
11:26
